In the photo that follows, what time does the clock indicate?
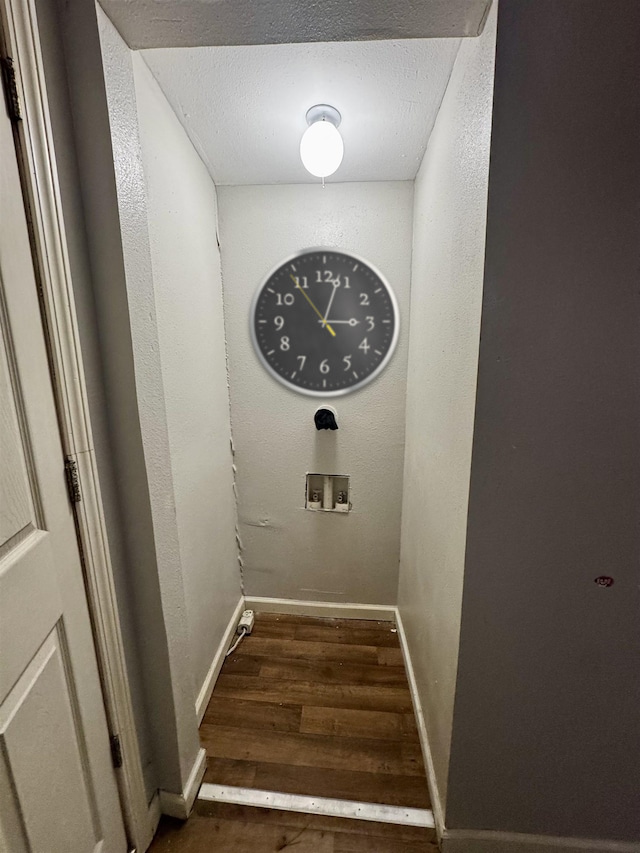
3:02:54
